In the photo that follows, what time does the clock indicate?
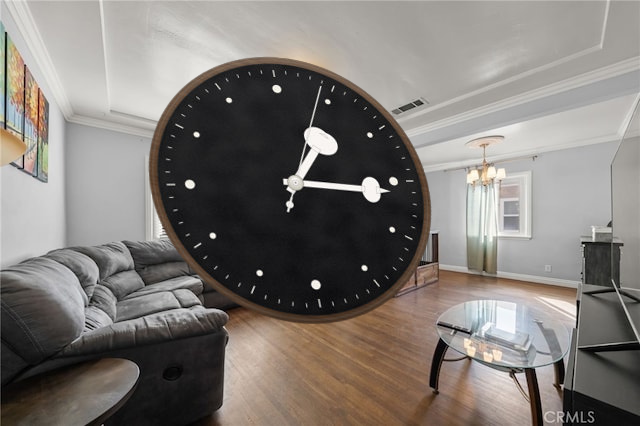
1:16:04
